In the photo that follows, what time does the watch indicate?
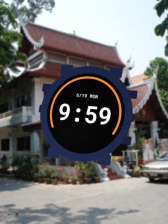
9:59
